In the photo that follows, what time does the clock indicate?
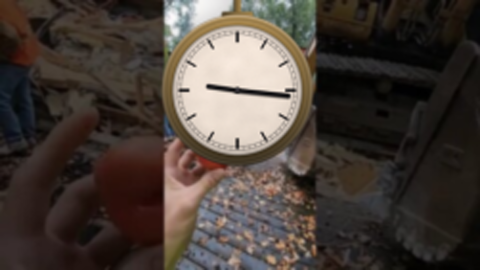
9:16
